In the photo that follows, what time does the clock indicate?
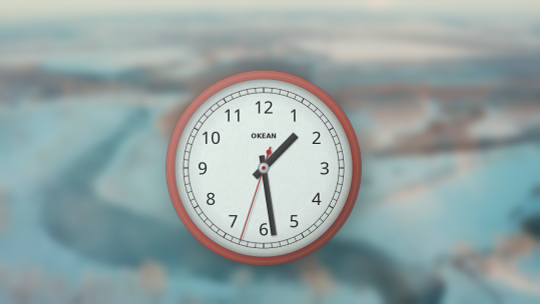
1:28:33
